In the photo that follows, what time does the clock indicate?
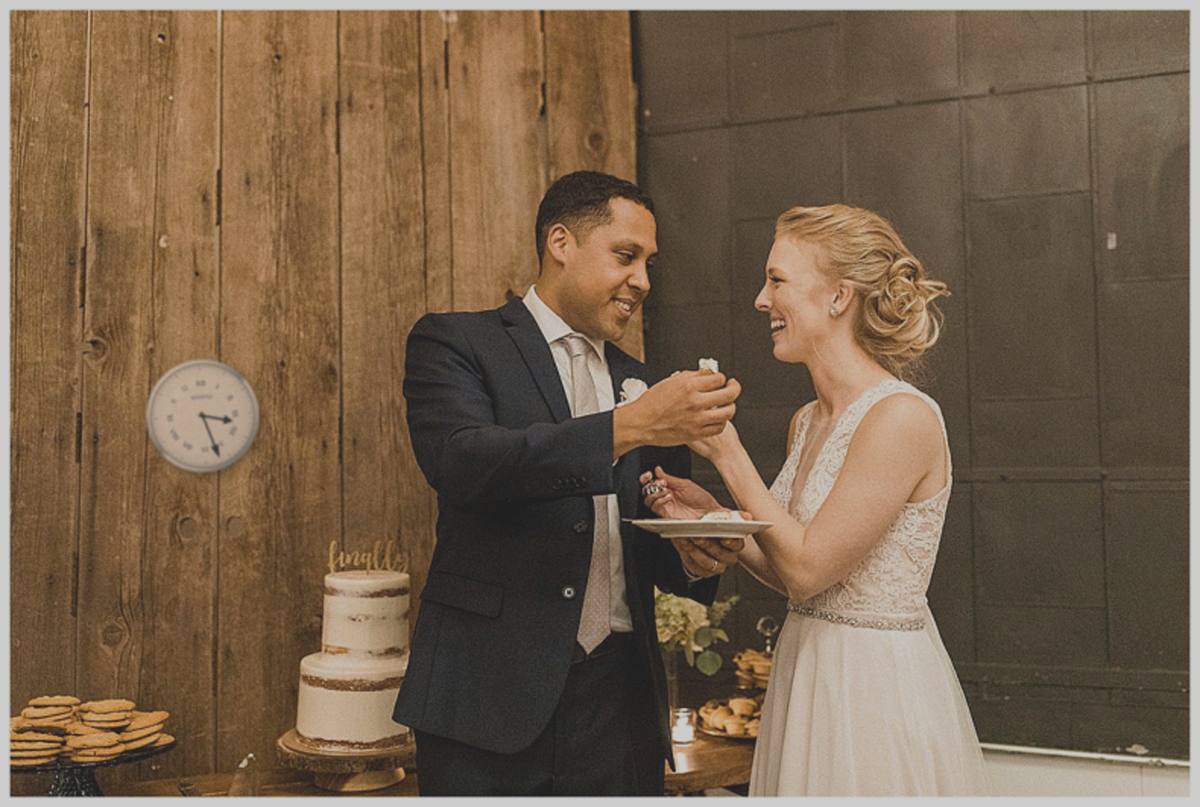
3:27
